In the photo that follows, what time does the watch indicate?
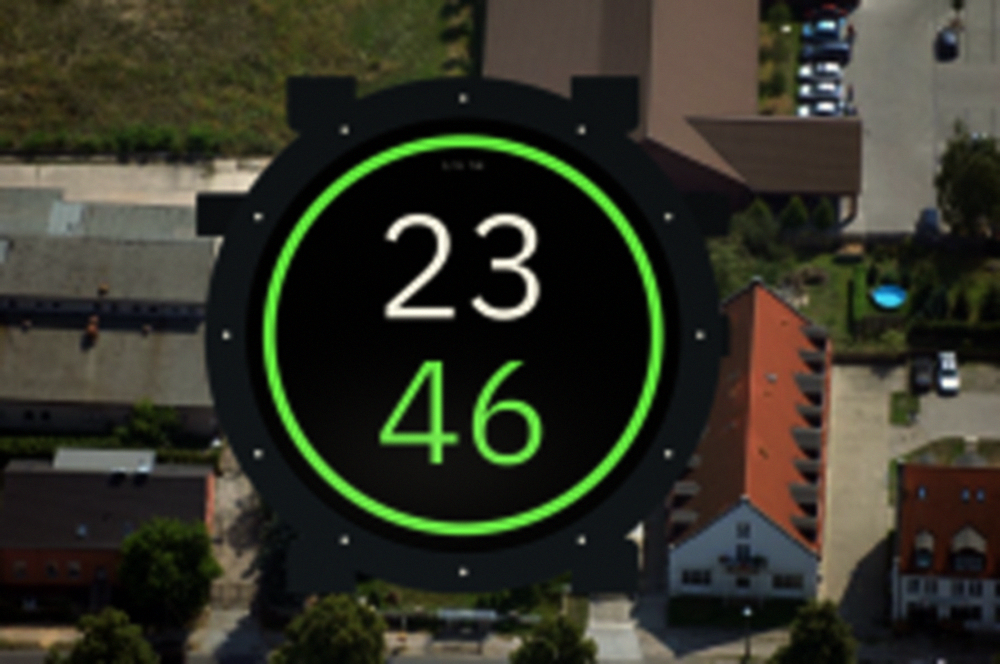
23:46
